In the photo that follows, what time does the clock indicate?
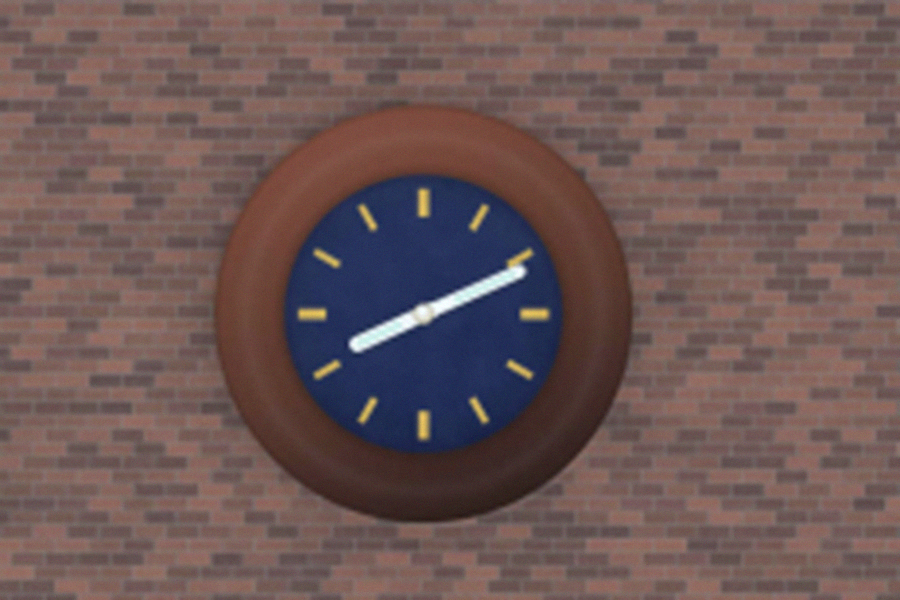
8:11
